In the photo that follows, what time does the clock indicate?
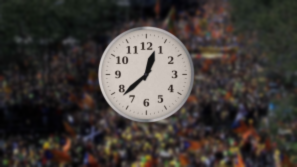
12:38
